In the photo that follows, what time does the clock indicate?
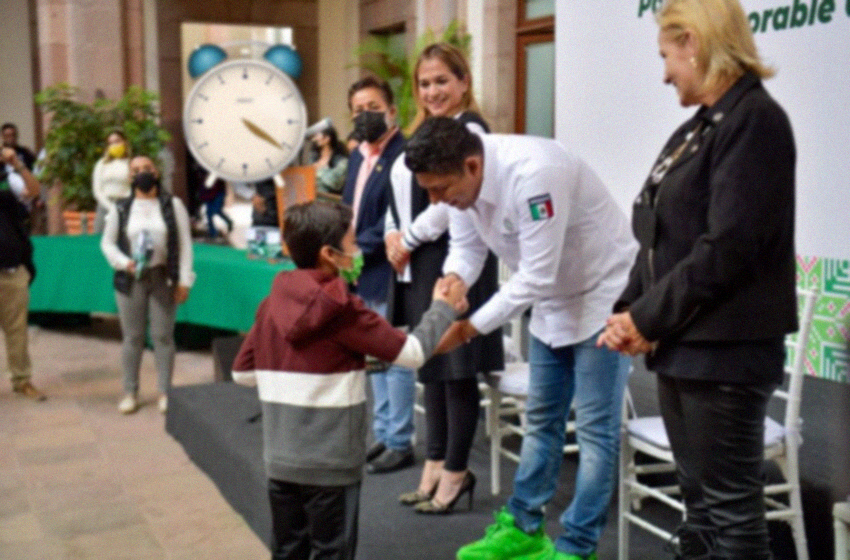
4:21
